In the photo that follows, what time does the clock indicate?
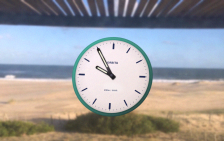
9:55
